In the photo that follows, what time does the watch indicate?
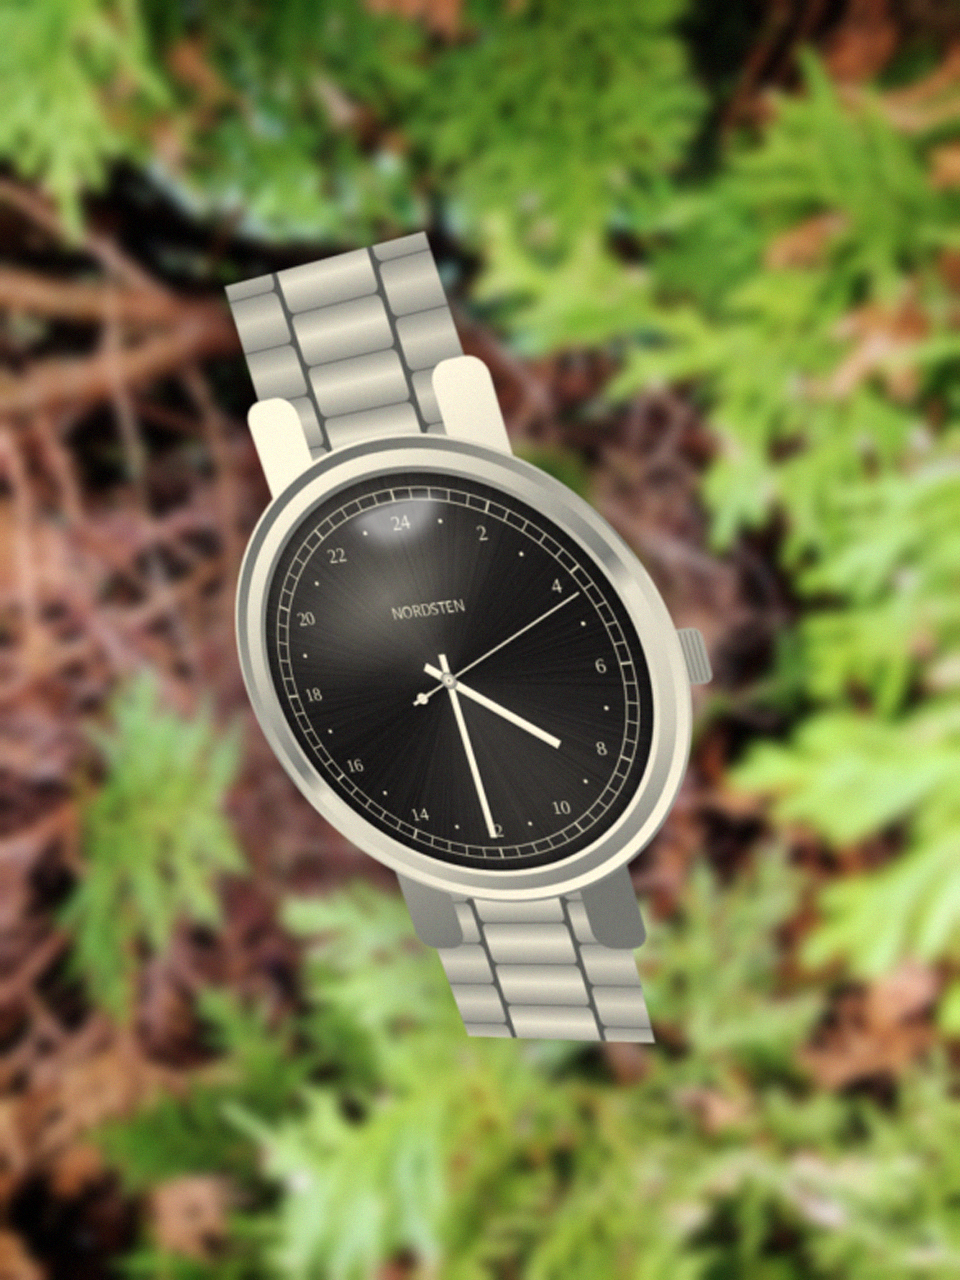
8:30:11
